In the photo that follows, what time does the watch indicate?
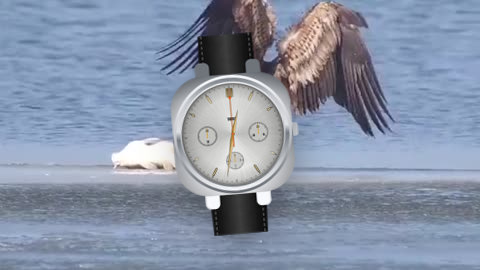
12:32
